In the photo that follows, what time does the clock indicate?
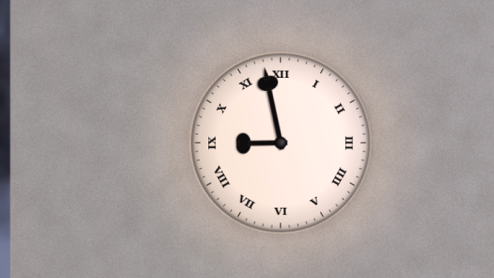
8:58
